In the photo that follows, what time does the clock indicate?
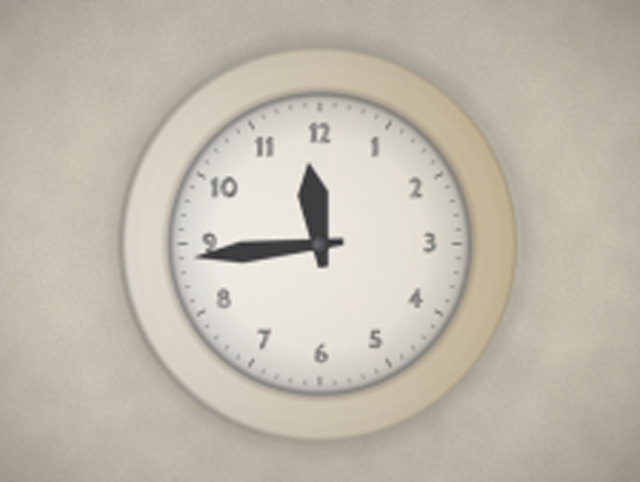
11:44
